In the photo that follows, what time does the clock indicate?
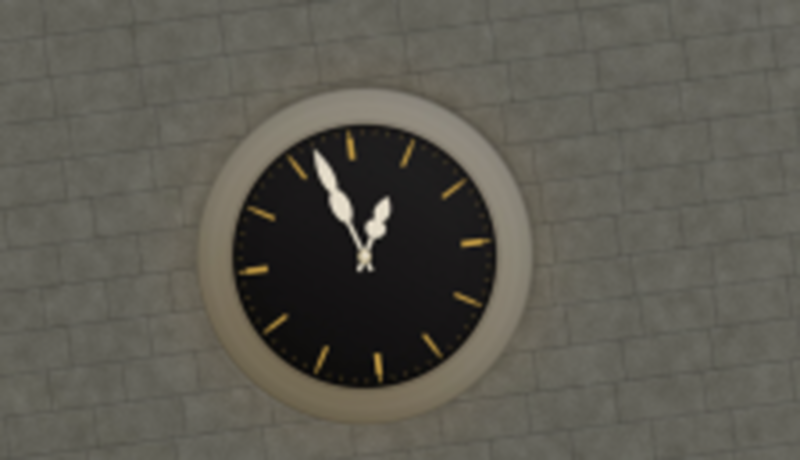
12:57
